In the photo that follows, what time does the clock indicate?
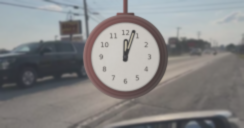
12:03
